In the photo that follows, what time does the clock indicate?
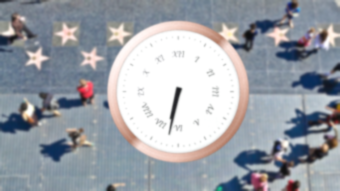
6:32
